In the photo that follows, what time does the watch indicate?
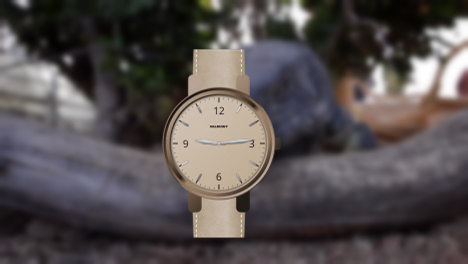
9:14
